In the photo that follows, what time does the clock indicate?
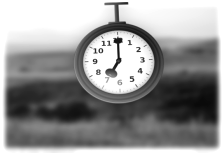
7:00
